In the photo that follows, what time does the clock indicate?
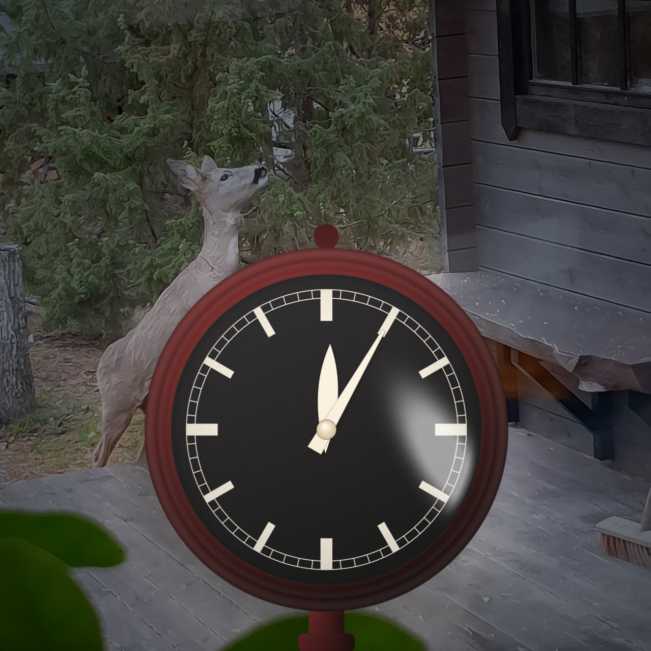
12:05
